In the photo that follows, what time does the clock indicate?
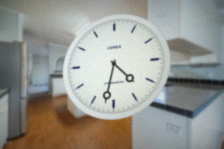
4:32
